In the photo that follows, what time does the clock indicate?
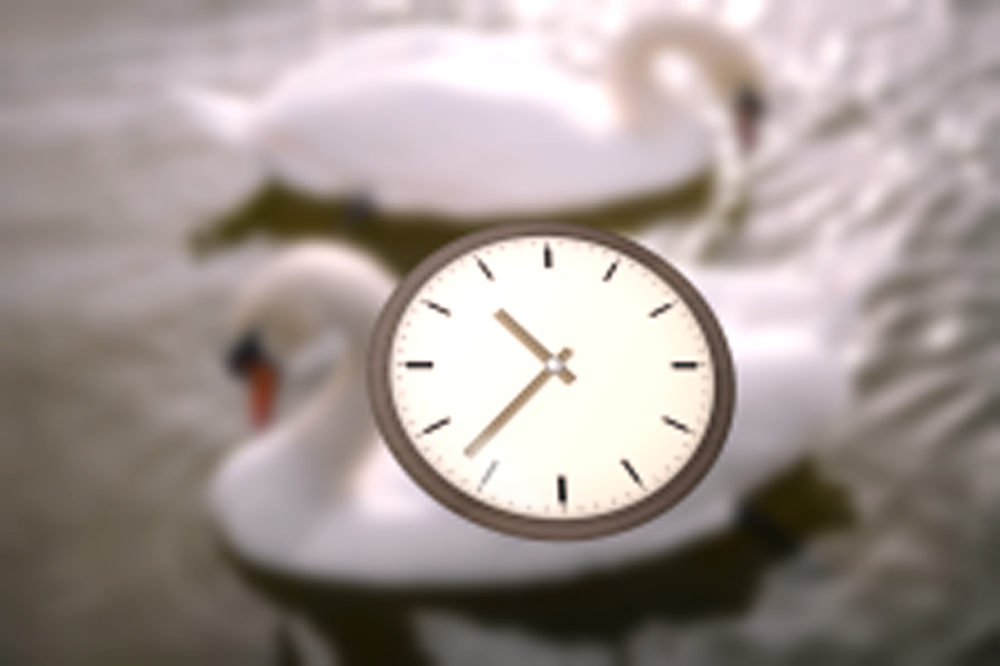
10:37
